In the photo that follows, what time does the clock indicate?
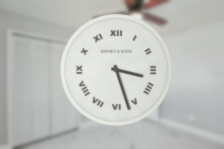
3:27
